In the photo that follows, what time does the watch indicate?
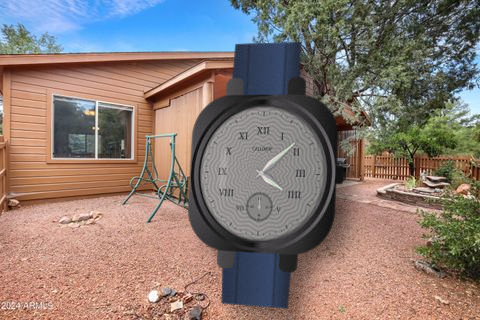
4:08
